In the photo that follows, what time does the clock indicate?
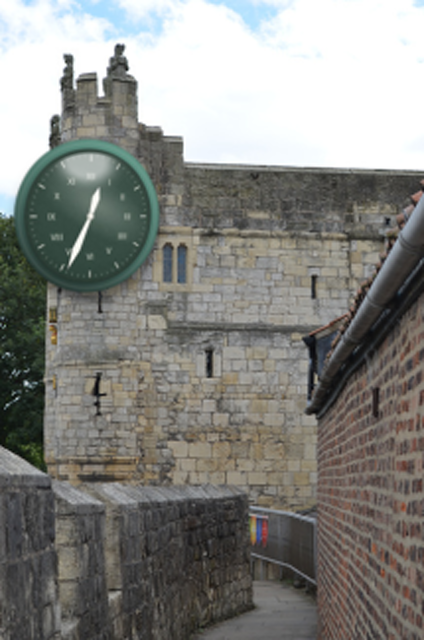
12:34
